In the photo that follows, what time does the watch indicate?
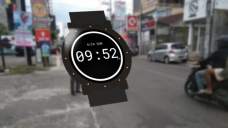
9:52
